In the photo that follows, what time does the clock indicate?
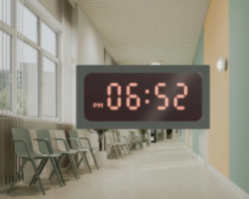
6:52
